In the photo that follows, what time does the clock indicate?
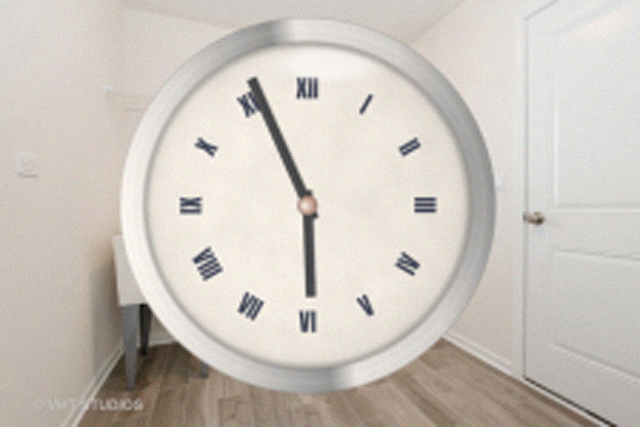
5:56
